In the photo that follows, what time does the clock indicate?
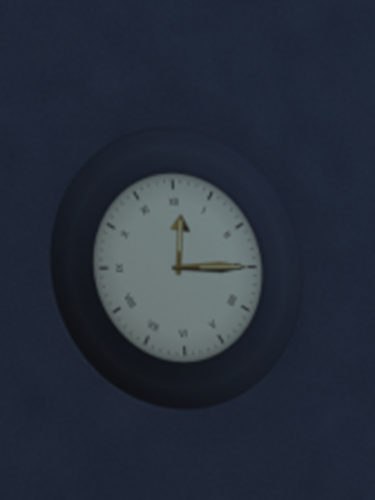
12:15
